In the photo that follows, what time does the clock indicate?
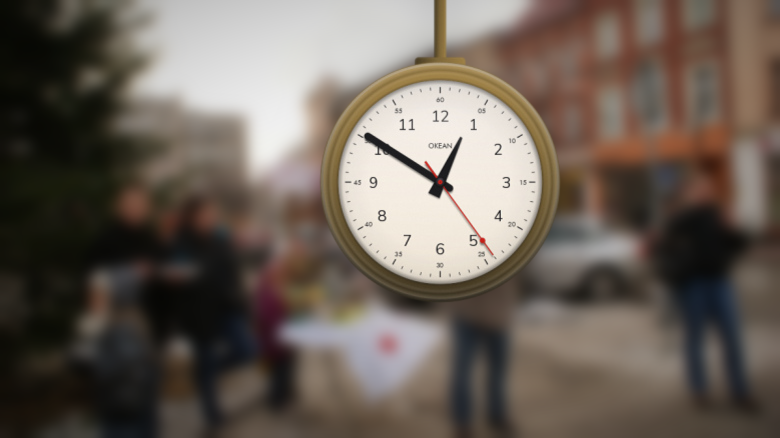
12:50:24
